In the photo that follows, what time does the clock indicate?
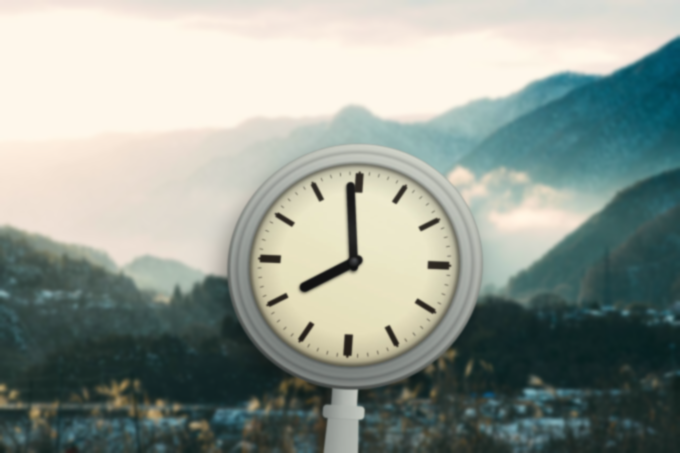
7:59
